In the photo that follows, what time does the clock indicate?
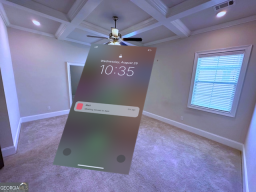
10:35
